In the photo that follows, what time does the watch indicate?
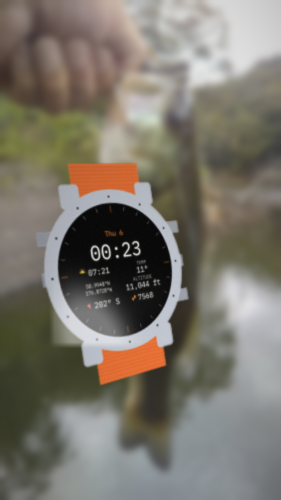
0:23
